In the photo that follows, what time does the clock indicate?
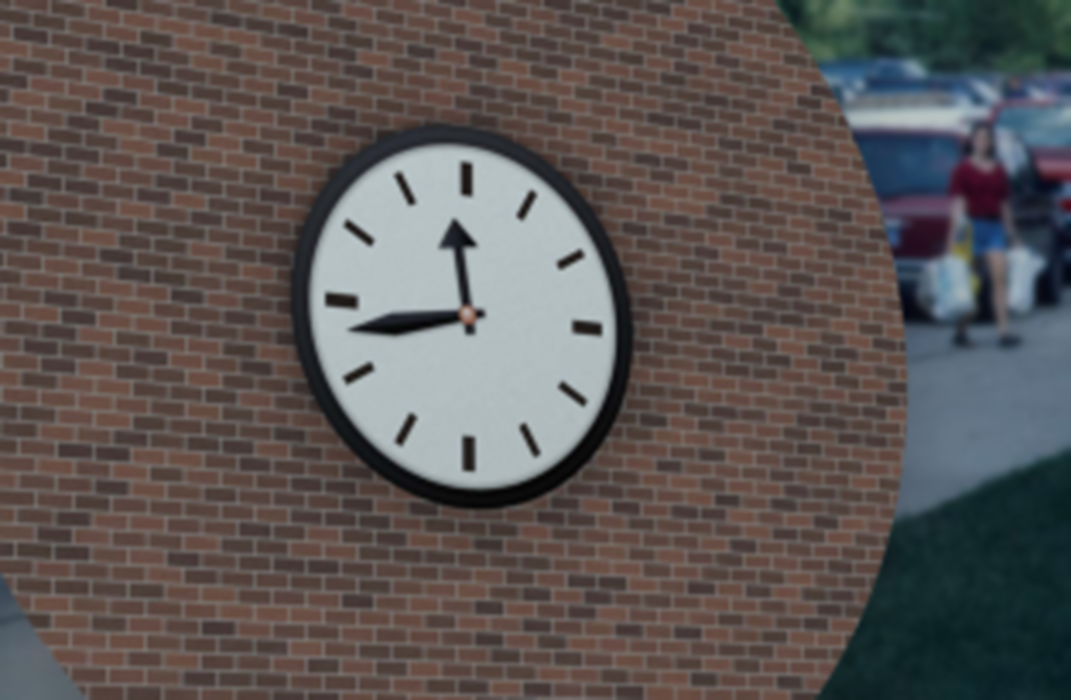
11:43
